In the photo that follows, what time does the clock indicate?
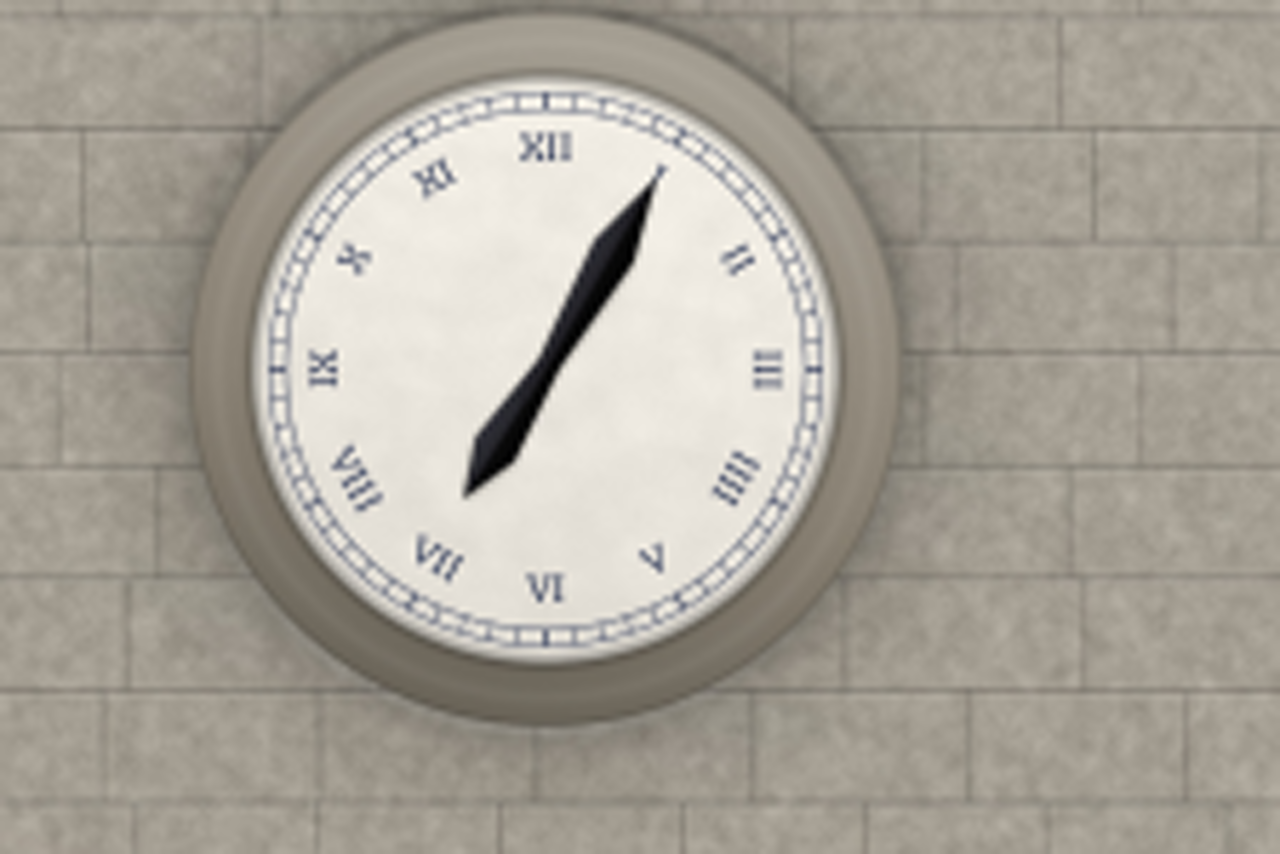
7:05
